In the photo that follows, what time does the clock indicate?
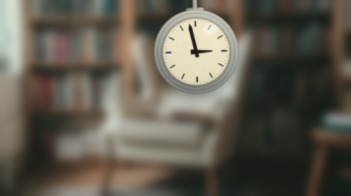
2:58
